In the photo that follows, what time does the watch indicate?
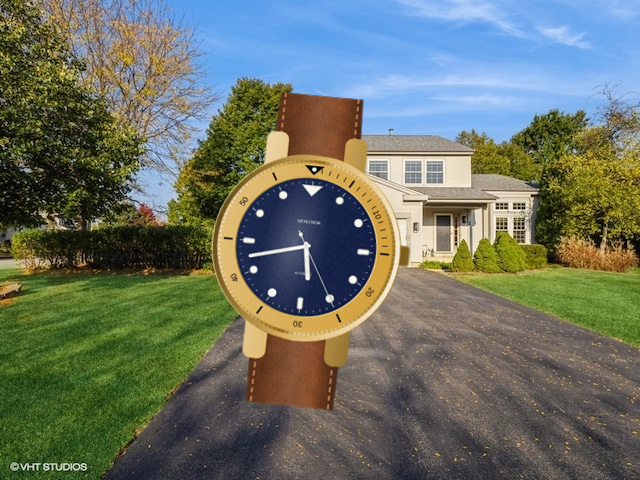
5:42:25
